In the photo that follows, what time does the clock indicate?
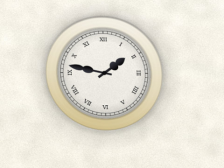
1:47
